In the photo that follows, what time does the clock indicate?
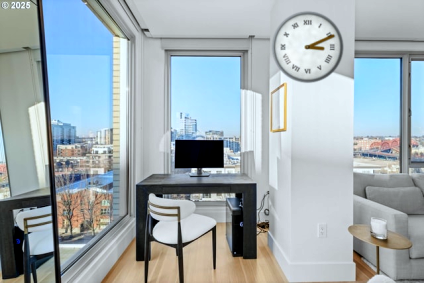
3:11
